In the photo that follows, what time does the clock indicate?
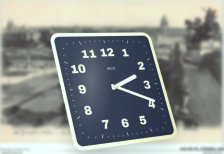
2:19
